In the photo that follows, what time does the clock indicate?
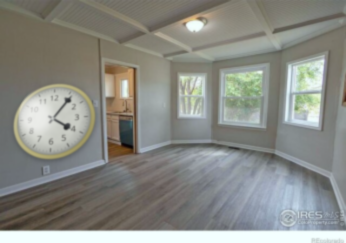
4:06
